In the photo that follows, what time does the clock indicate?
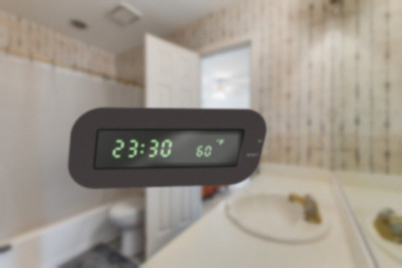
23:30
